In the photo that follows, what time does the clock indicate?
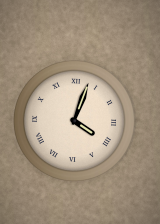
4:03
